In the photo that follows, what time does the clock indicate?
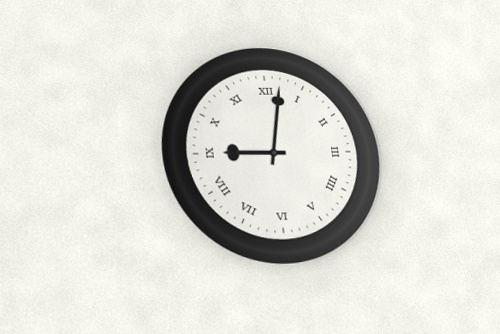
9:02
